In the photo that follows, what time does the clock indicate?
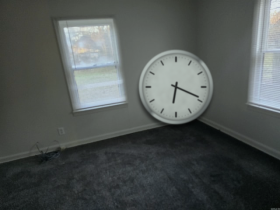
6:19
